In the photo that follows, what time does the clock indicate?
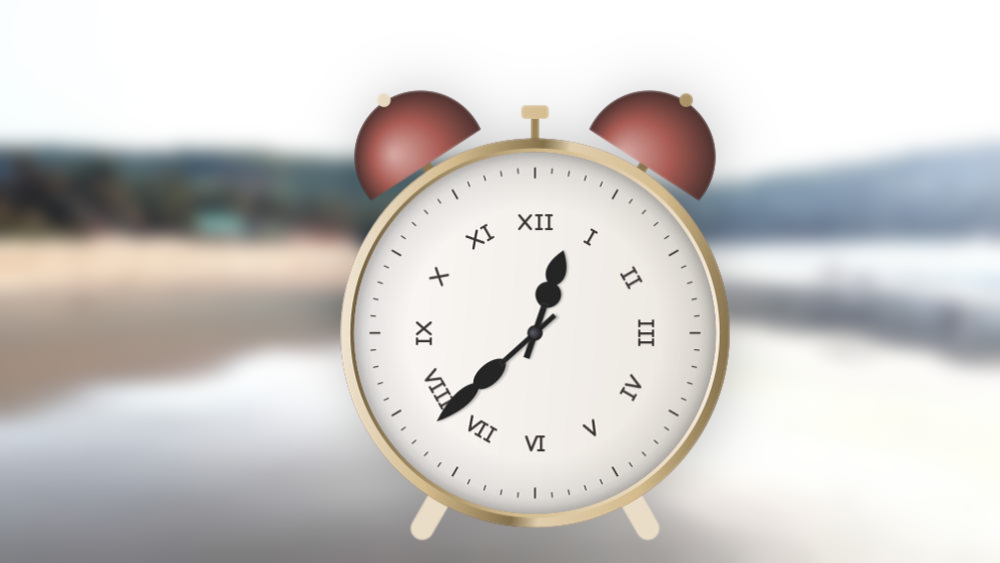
12:38
